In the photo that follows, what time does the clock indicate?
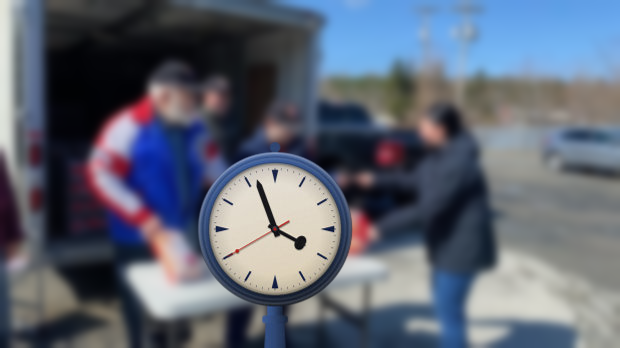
3:56:40
